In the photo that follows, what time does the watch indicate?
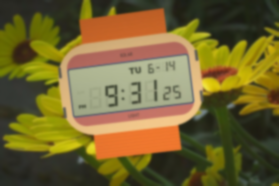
9:31:25
